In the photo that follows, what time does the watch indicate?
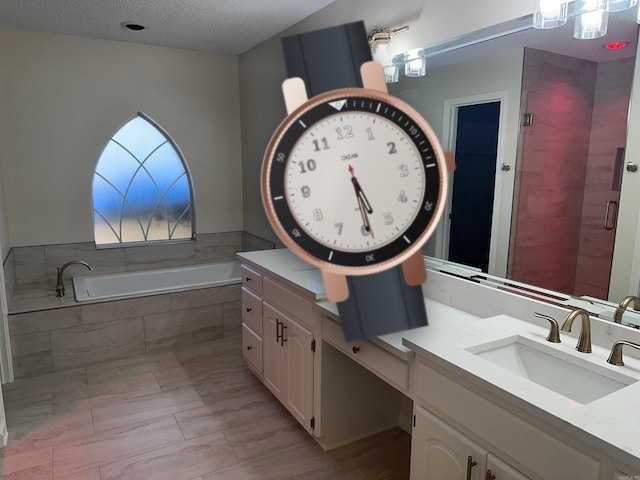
5:29:29
